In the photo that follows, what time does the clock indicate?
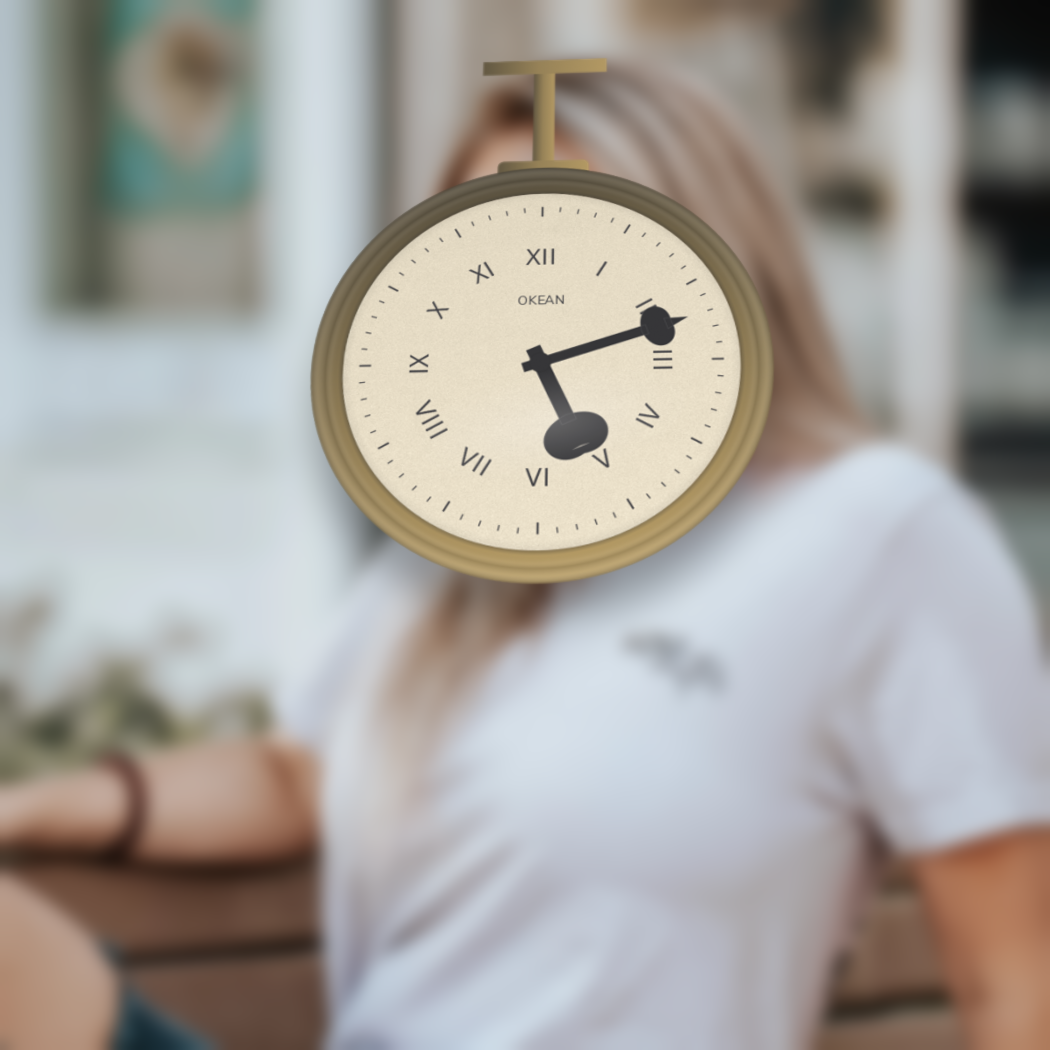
5:12
